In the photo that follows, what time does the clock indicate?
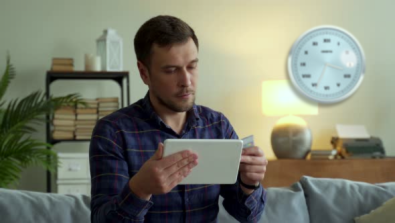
3:34
